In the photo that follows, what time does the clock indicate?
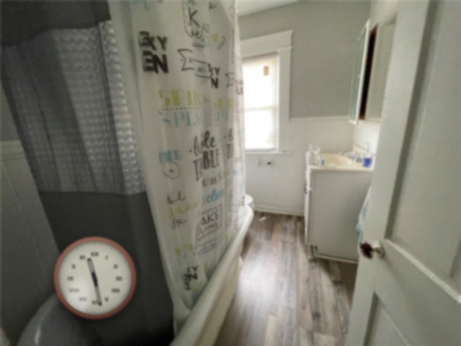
11:28
